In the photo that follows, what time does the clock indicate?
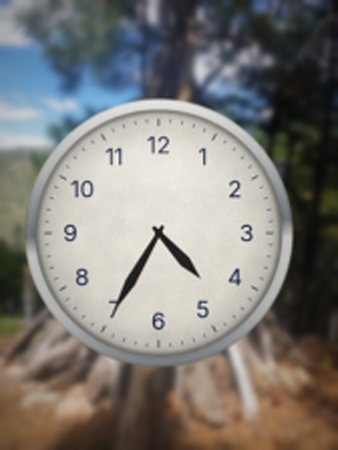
4:35
